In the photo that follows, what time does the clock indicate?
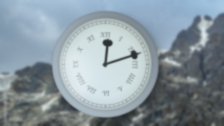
12:12
